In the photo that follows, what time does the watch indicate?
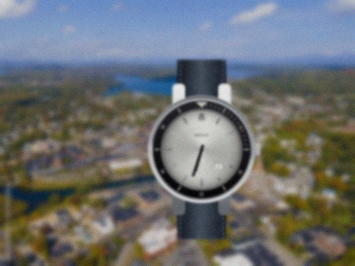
6:33
